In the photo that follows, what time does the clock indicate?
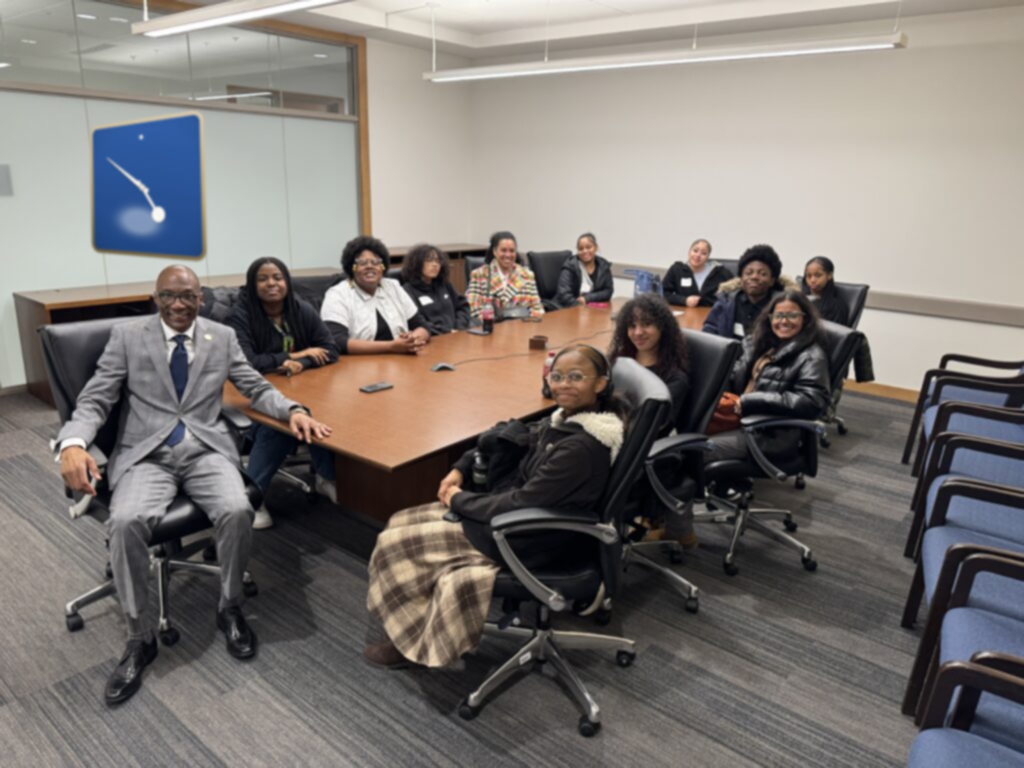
4:51
